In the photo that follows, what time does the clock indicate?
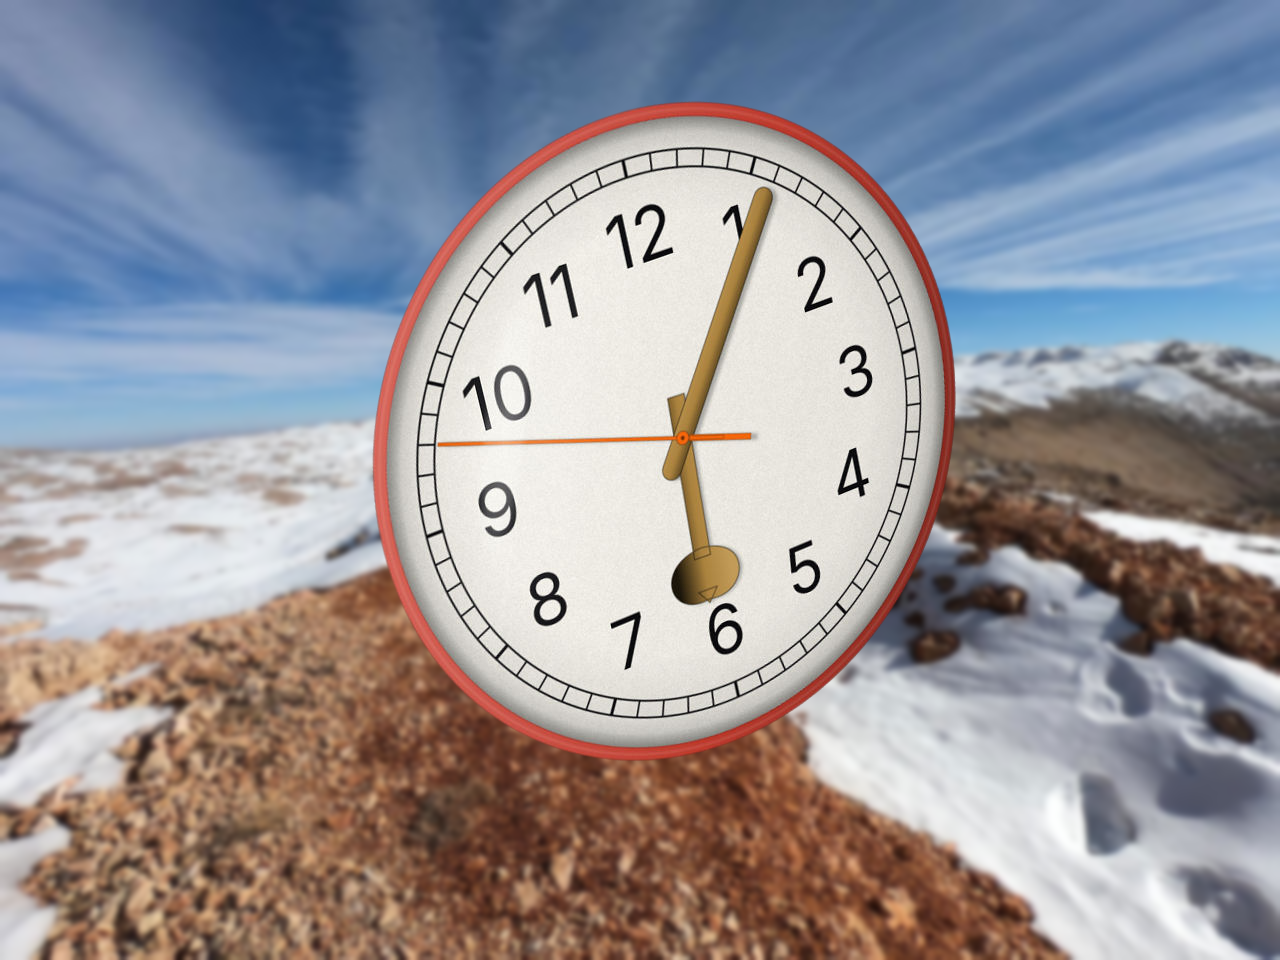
6:05:48
